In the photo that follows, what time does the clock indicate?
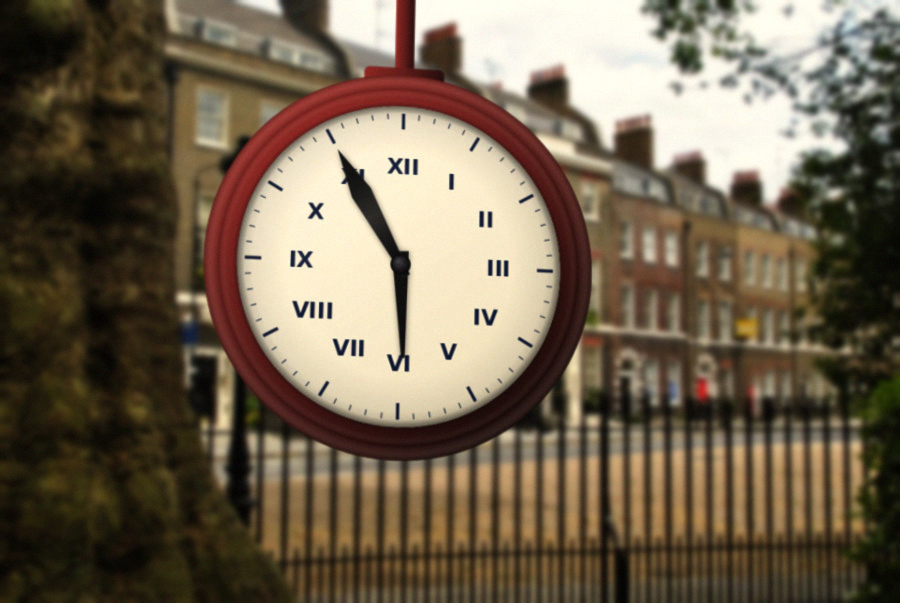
5:55
